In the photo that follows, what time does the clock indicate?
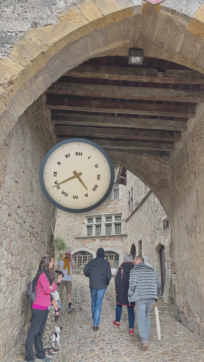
4:40
